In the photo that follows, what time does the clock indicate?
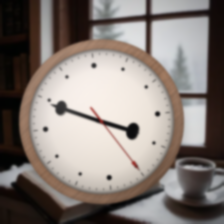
3:49:25
